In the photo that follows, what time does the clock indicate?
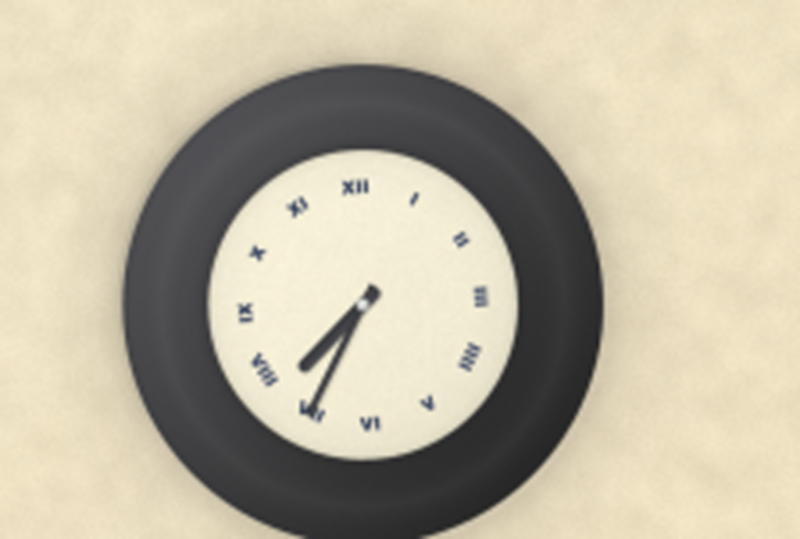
7:35
